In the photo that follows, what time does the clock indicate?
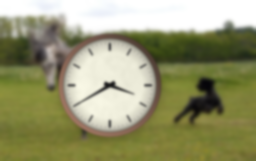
3:40
